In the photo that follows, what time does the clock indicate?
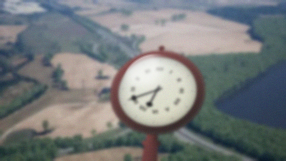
6:41
